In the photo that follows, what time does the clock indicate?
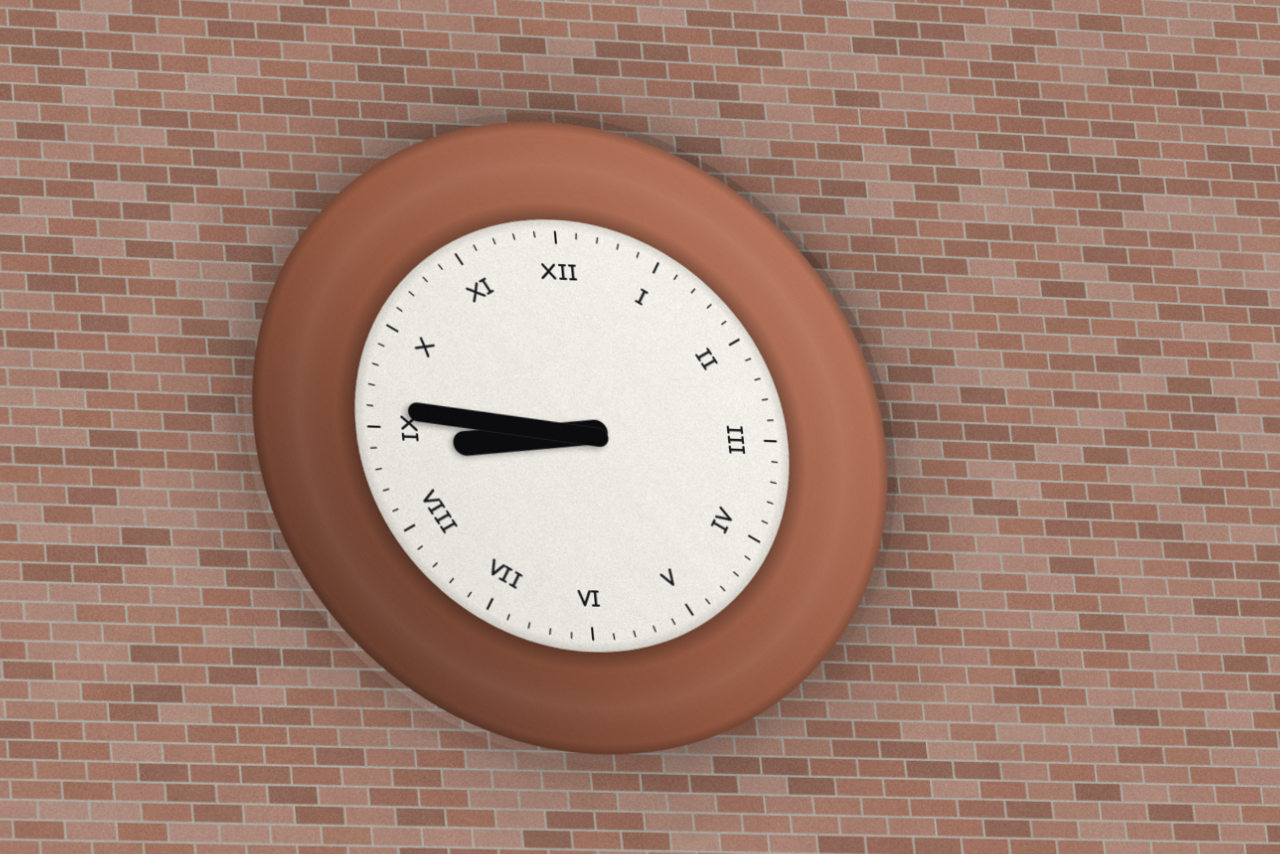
8:46
